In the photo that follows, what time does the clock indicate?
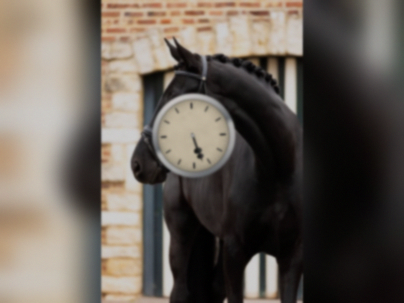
5:27
